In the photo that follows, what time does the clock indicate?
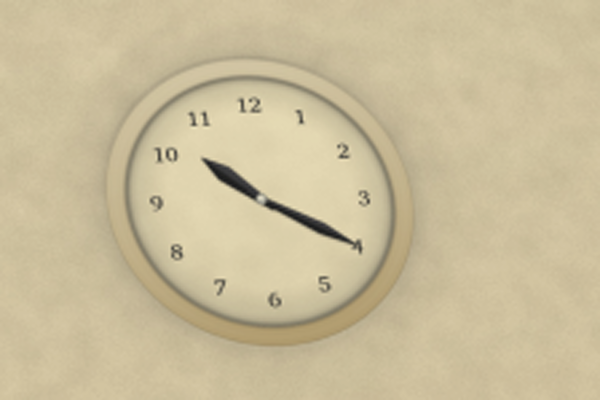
10:20
